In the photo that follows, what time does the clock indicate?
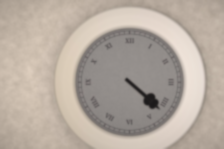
4:22
